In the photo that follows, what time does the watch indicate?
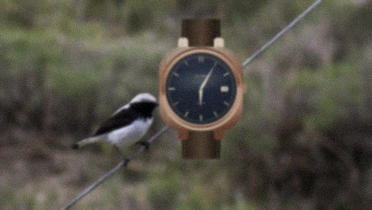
6:05
